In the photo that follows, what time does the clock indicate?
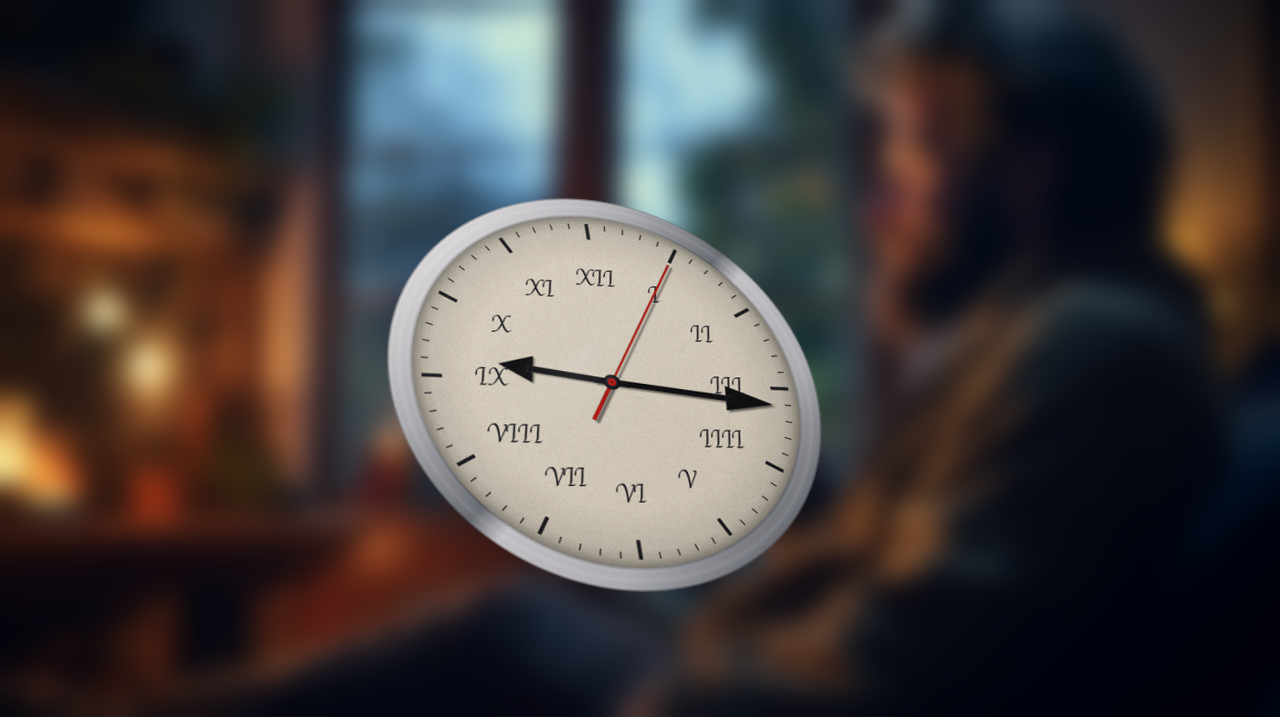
9:16:05
